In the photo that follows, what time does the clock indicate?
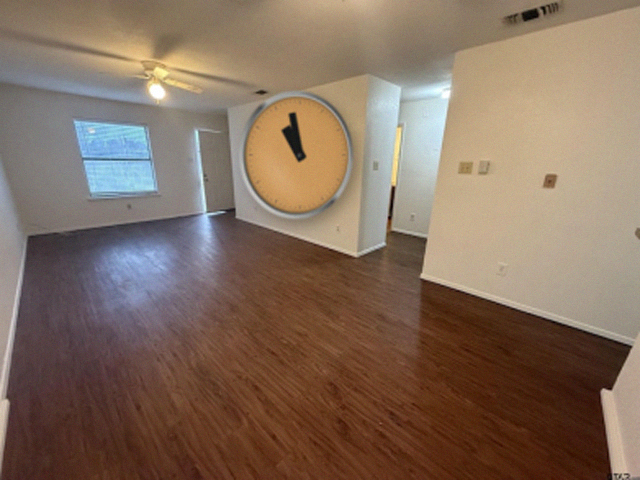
10:58
